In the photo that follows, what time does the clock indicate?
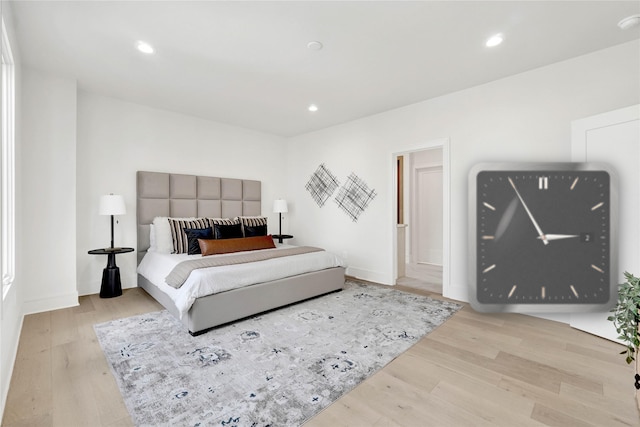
2:55
